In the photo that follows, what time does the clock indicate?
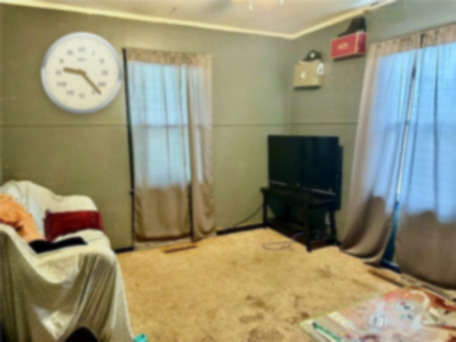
9:23
